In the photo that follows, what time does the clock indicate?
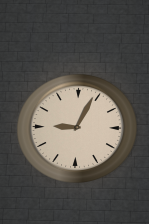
9:04
